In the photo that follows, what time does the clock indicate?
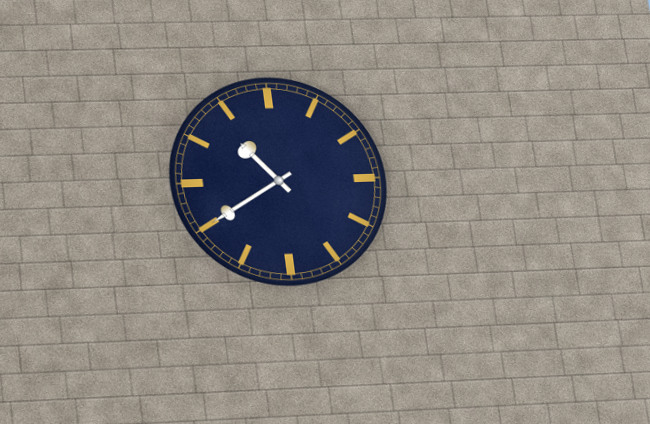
10:40
